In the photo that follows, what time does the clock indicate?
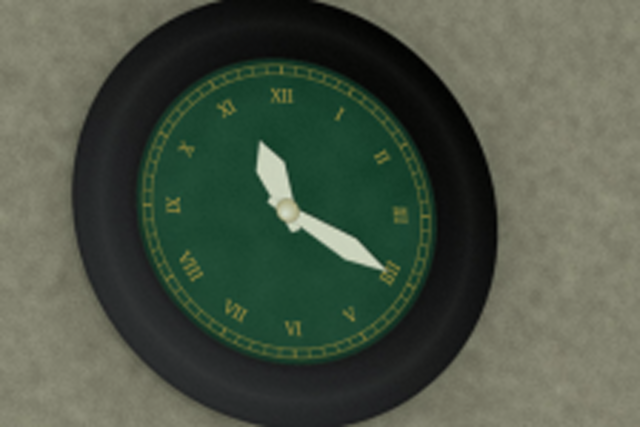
11:20
